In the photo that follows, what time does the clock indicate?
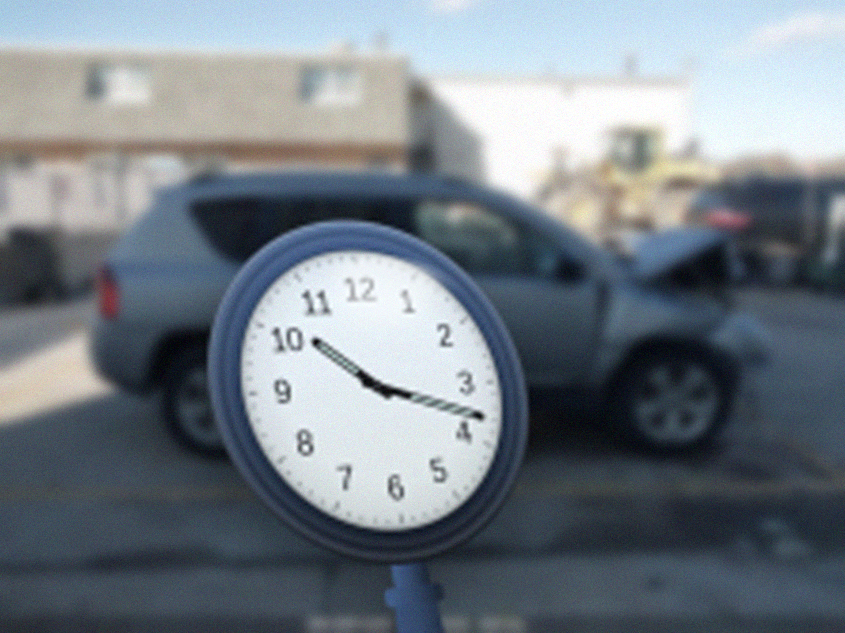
10:18
